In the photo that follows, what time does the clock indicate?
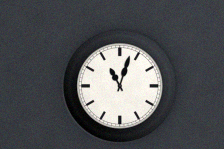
11:03
